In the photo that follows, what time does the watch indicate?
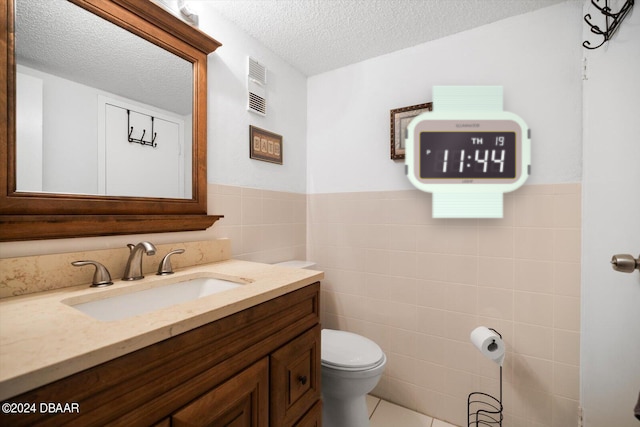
11:44
